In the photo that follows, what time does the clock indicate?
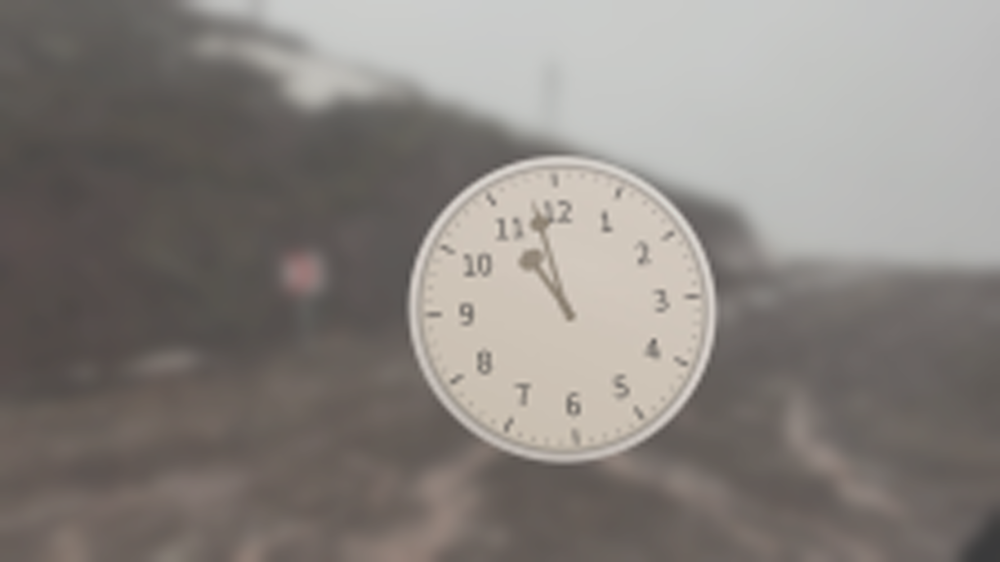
10:58
